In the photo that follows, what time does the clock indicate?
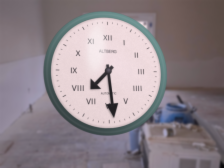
7:29
